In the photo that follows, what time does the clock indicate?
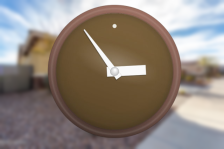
2:54
